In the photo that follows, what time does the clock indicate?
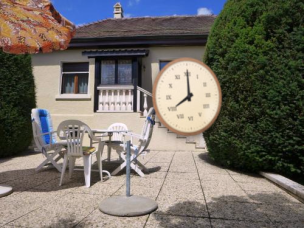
8:00
